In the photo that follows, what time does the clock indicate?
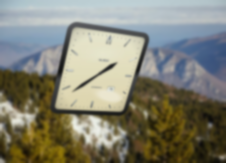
1:38
